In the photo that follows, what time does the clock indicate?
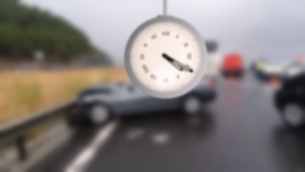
4:20
